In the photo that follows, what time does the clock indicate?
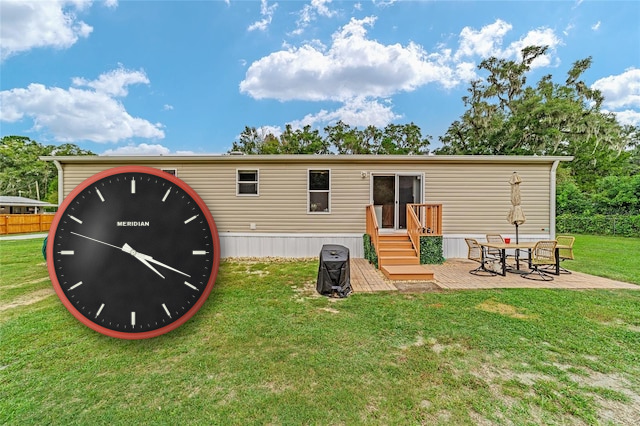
4:18:48
